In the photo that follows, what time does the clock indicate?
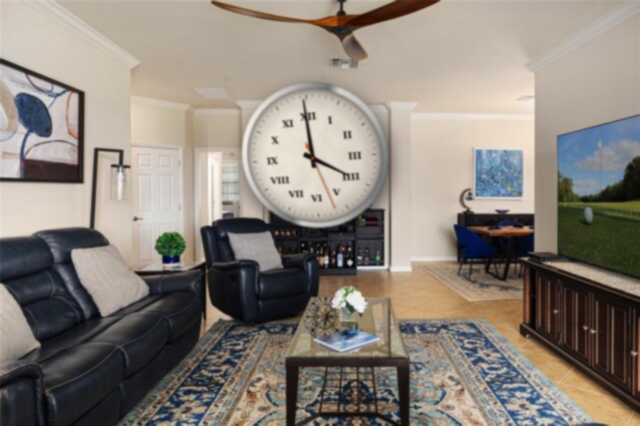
3:59:27
